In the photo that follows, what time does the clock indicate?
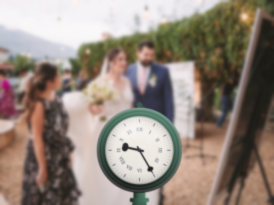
9:25
